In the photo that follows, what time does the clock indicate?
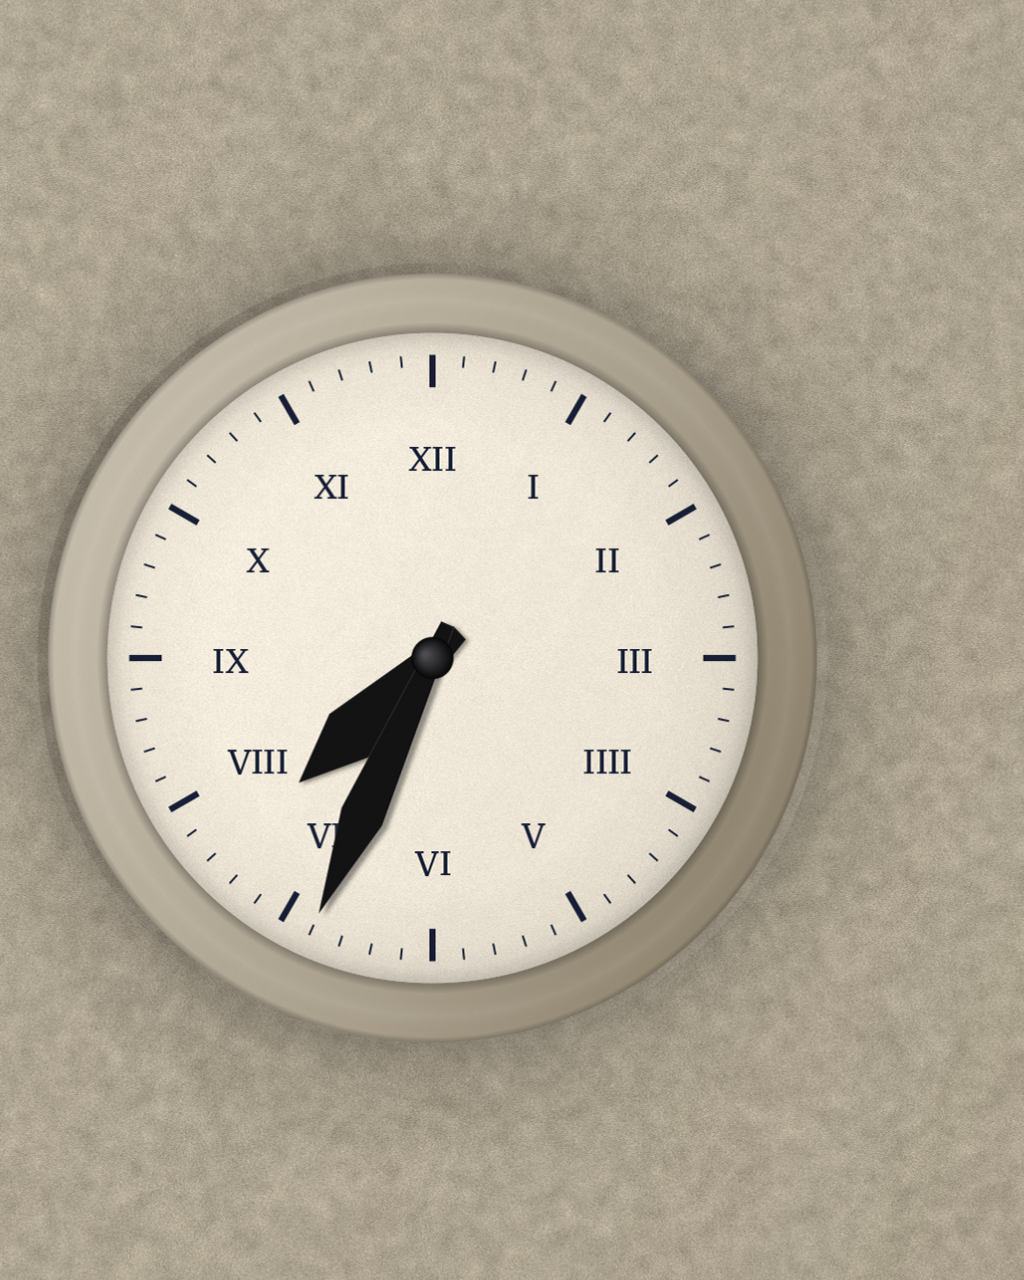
7:34
